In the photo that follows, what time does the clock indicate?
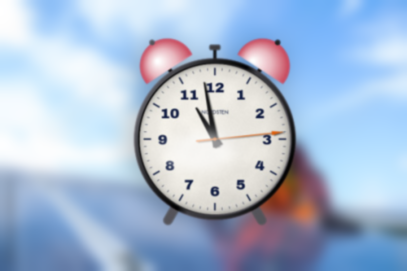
10:58:14
